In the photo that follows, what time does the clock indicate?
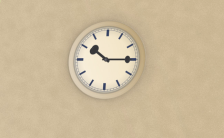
10:15
